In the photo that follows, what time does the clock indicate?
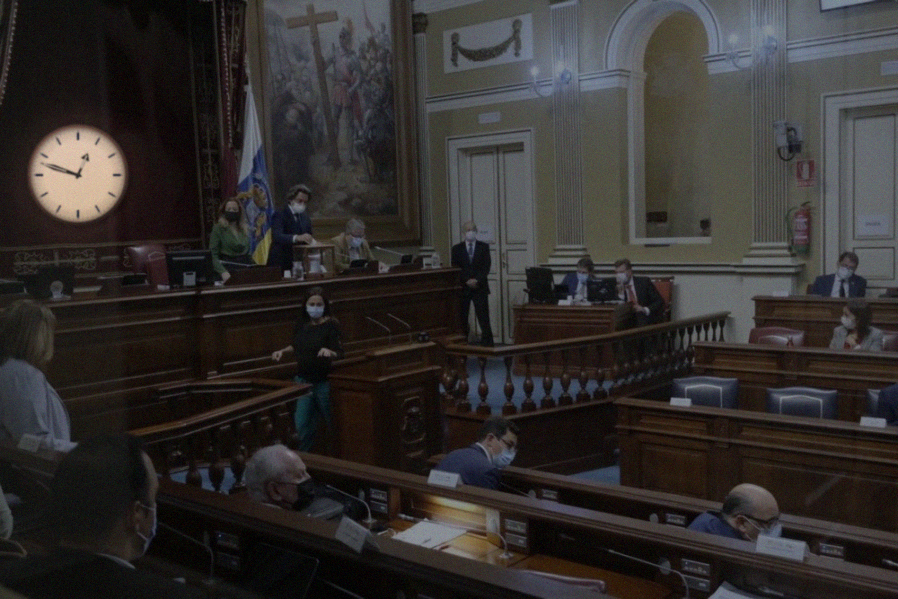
12:48
